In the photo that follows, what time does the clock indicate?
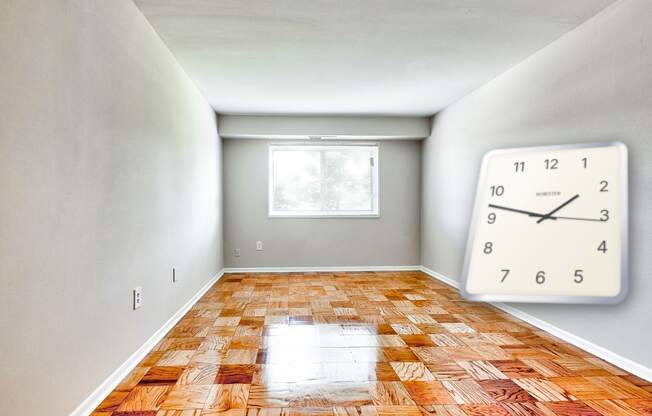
1:47:16
